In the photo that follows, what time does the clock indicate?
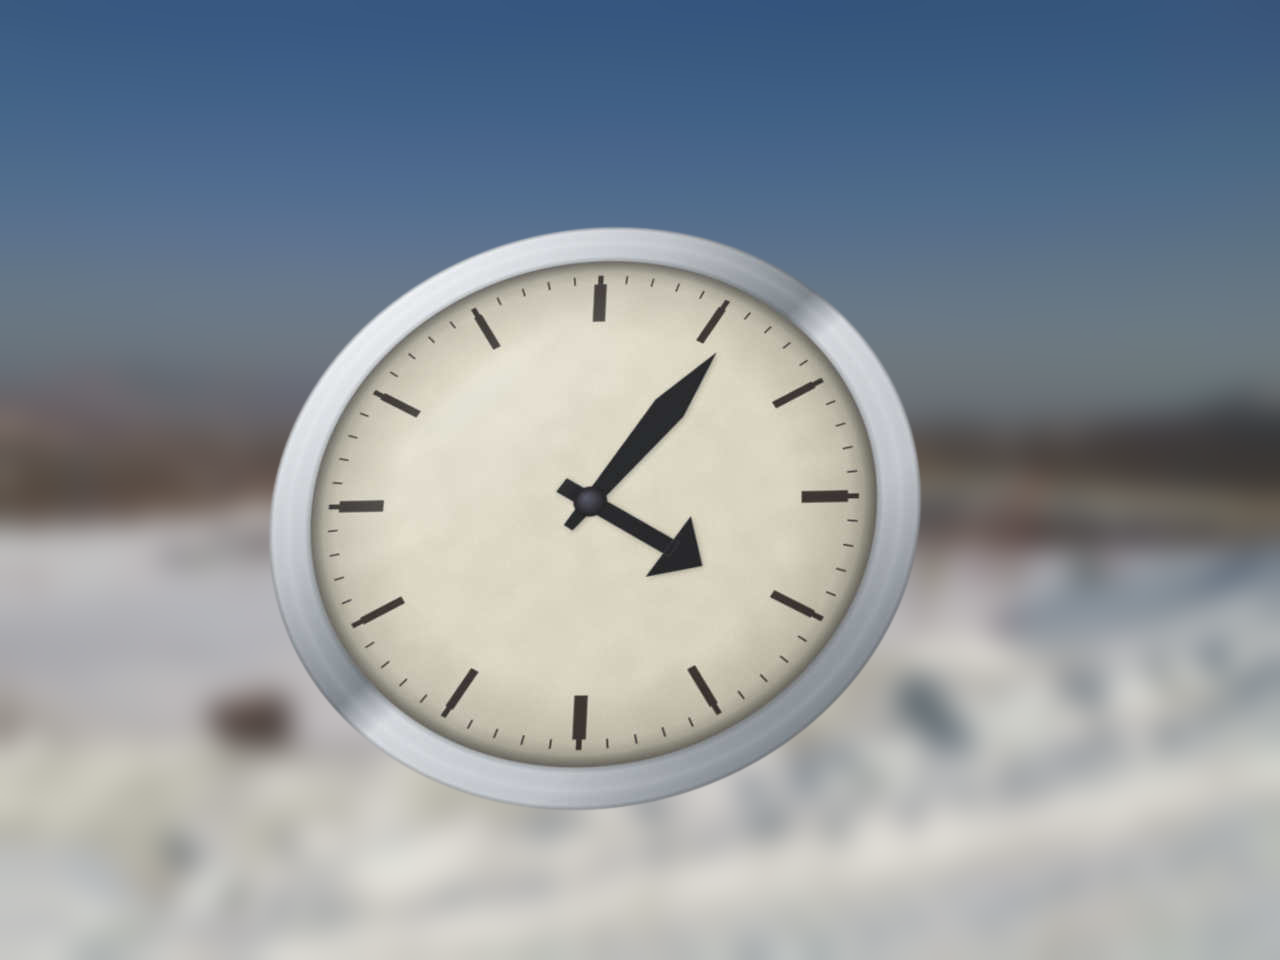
4:06
